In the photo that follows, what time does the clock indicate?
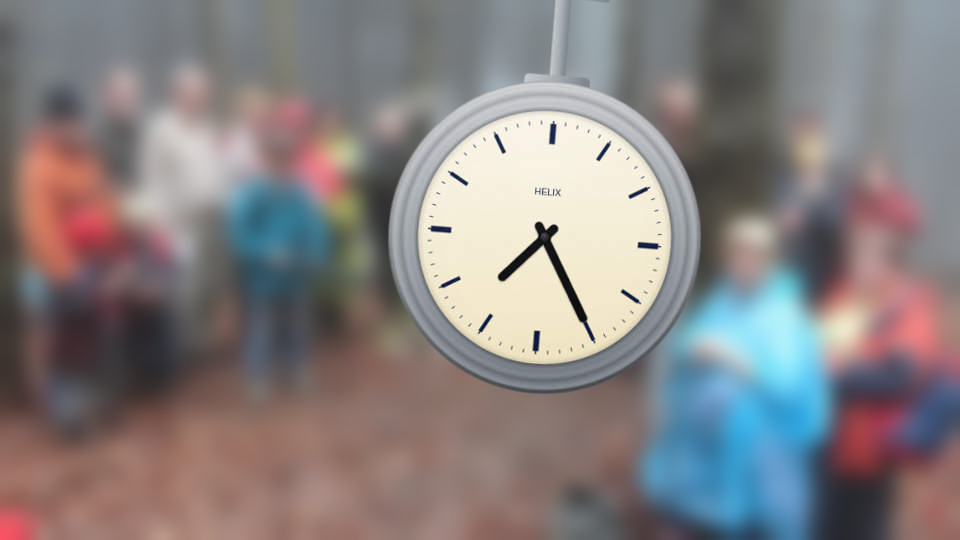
7:25
